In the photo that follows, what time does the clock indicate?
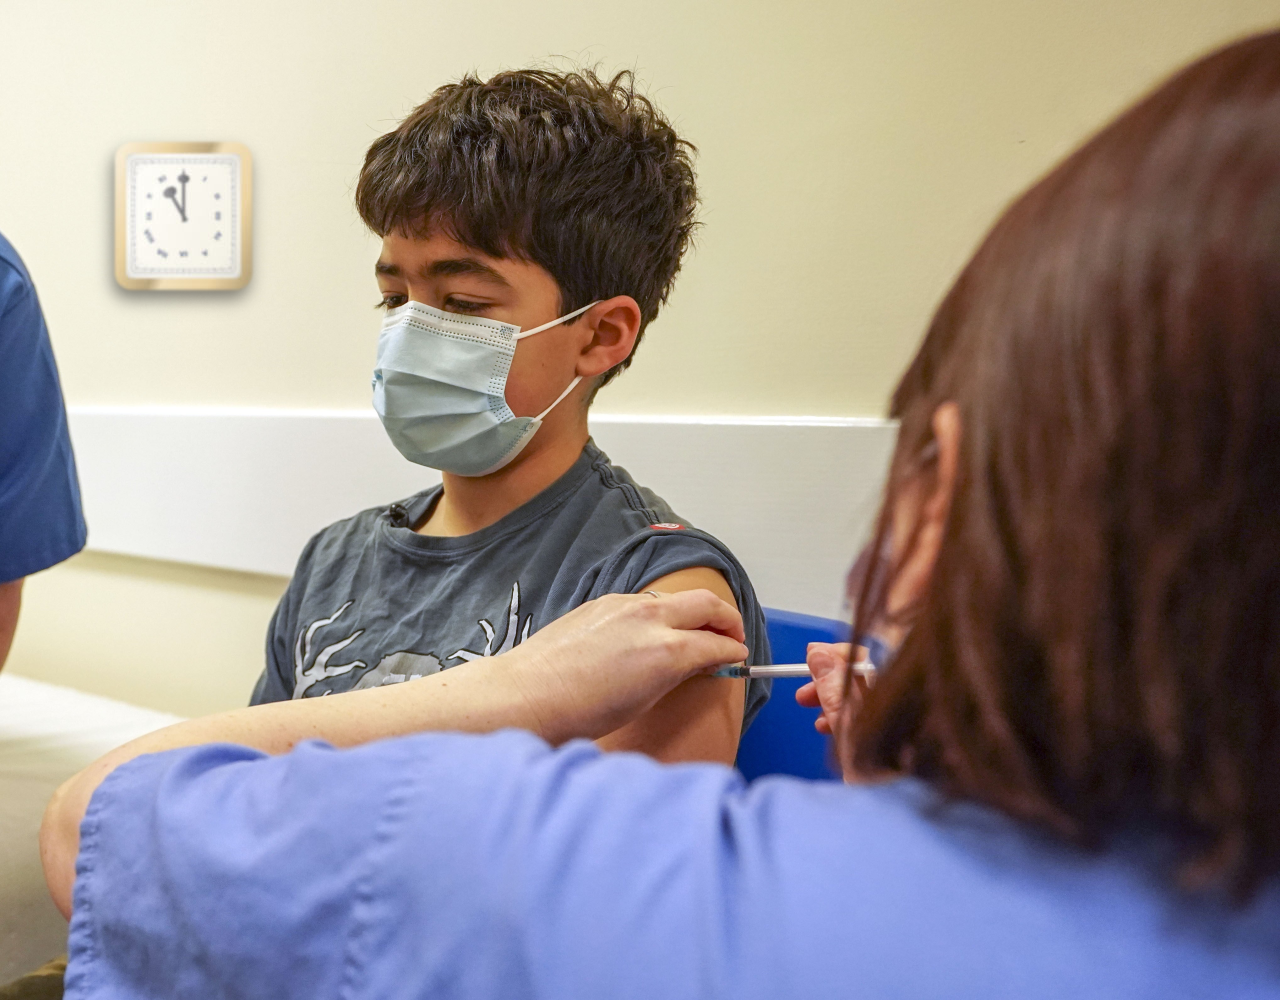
11:00
